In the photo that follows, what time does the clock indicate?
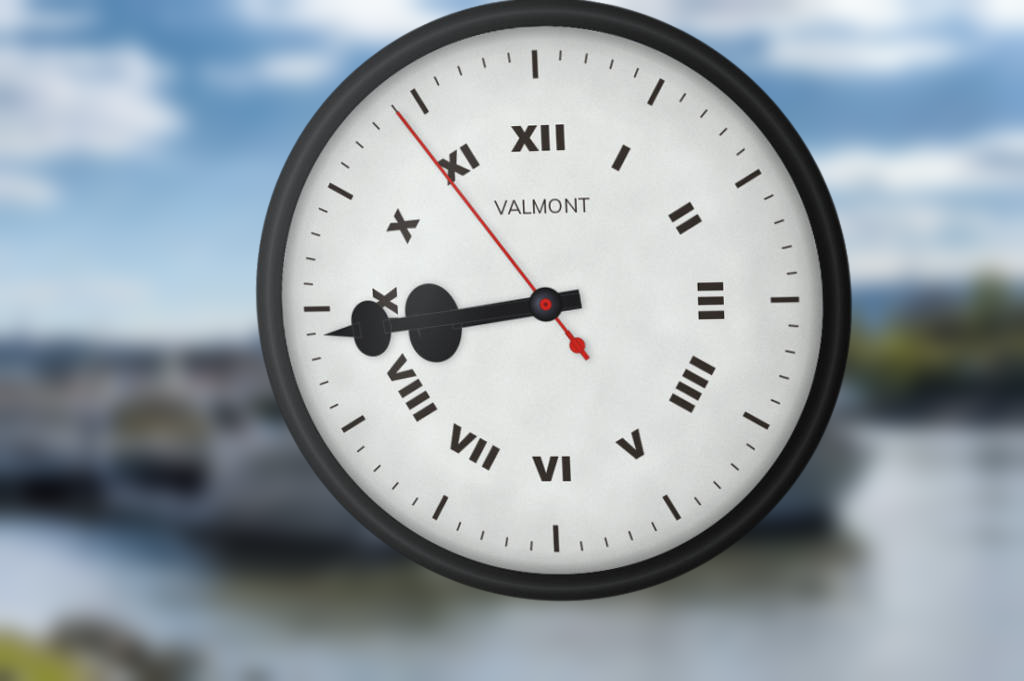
8:43:54
